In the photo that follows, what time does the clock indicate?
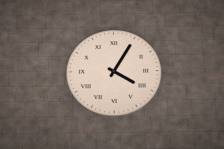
4:05
